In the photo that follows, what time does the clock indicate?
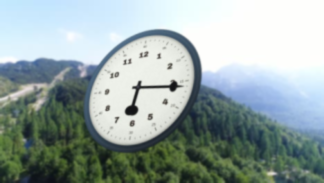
6:16
